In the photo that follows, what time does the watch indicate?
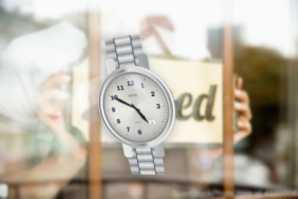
4:50
